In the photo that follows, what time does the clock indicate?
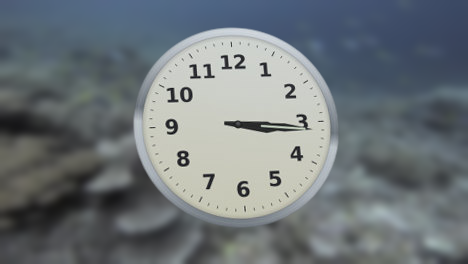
3:16
